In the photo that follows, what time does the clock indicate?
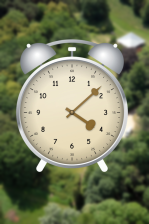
4:08
